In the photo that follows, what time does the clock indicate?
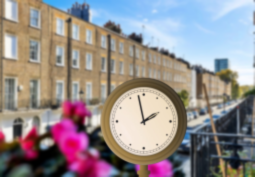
1:58
